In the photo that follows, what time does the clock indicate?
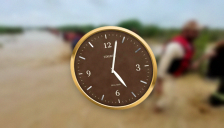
5:03
